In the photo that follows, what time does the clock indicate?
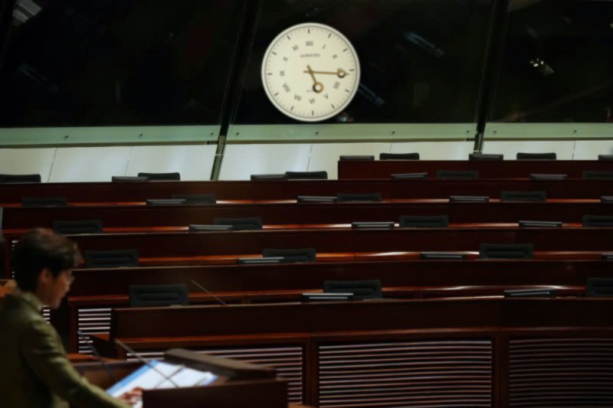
5:16
